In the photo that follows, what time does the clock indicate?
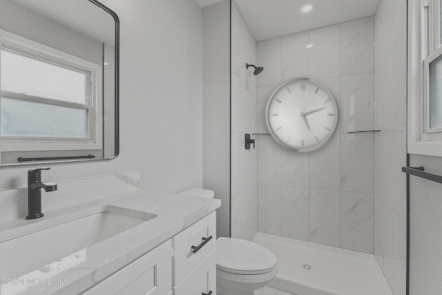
5:12
